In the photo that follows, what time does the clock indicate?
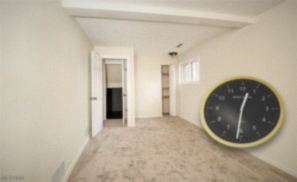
12:31
